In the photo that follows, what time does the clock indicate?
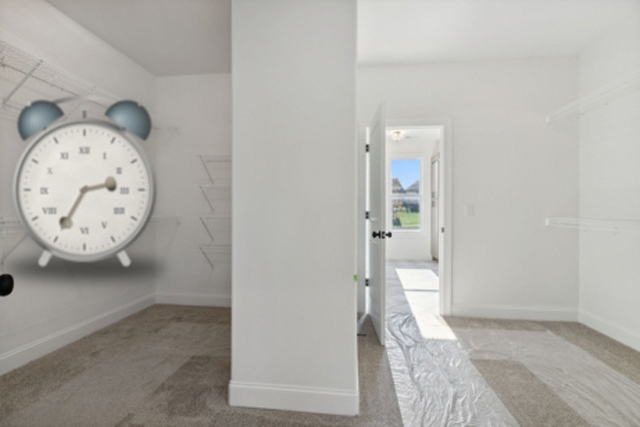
2:35
